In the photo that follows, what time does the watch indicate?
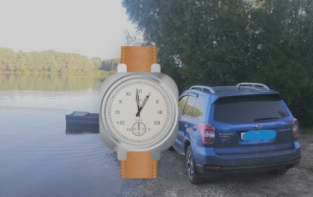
12:59
